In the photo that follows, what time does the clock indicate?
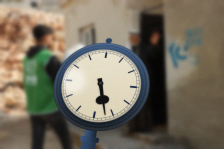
5:27
